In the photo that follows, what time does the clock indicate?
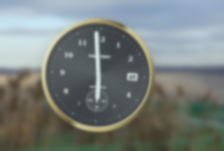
5:59
